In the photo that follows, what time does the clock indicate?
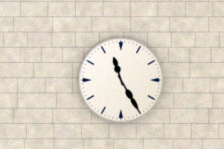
11:25
